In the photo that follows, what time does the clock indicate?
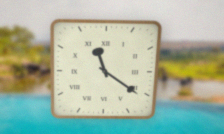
11:21
